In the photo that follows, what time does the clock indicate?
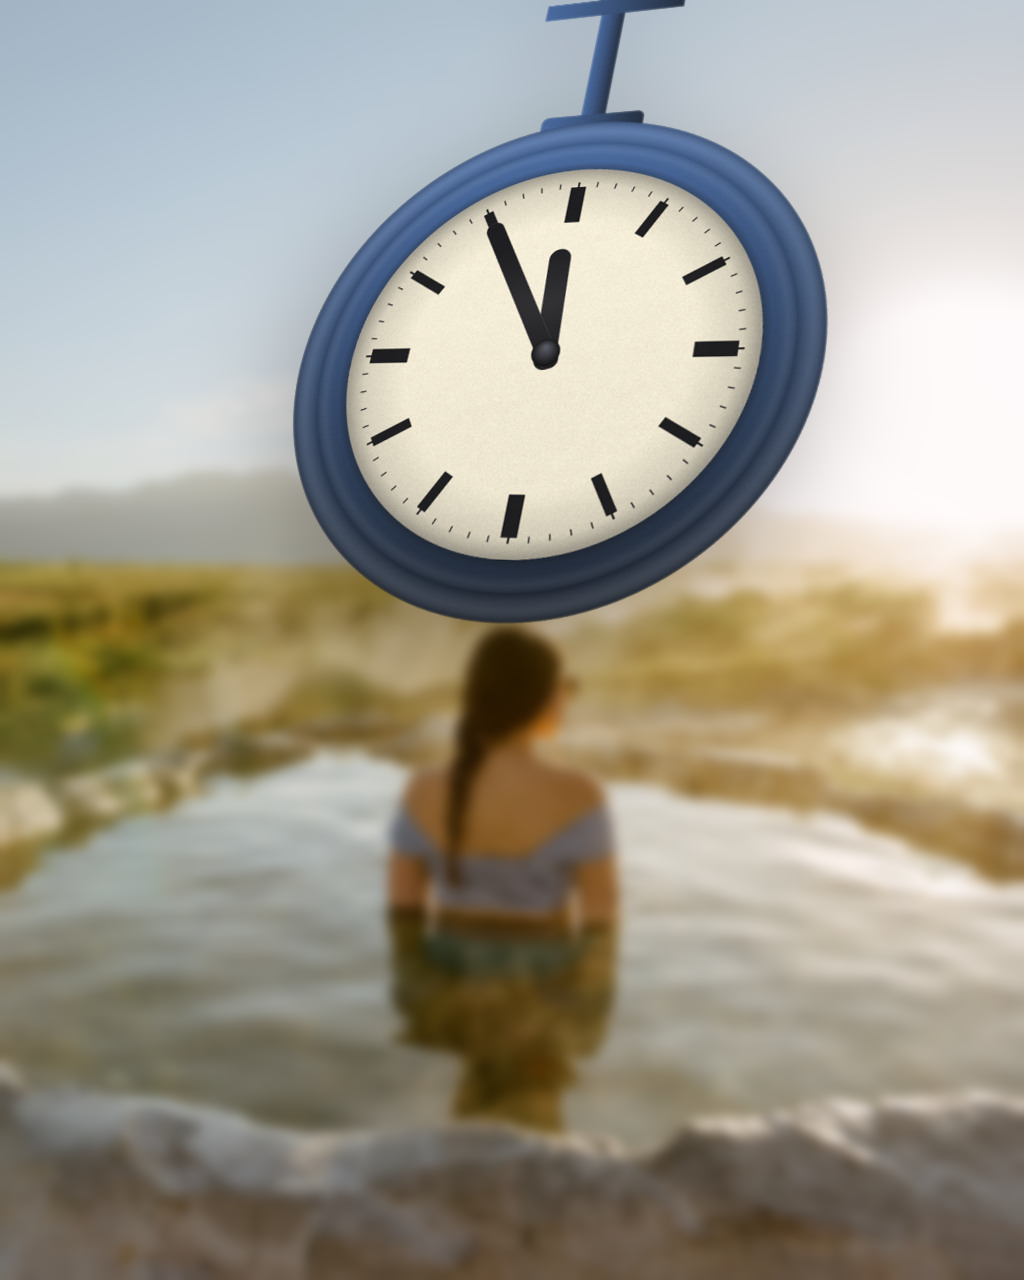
11:55
